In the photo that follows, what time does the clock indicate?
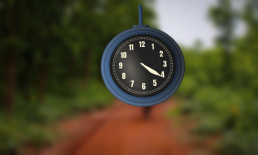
4:21
